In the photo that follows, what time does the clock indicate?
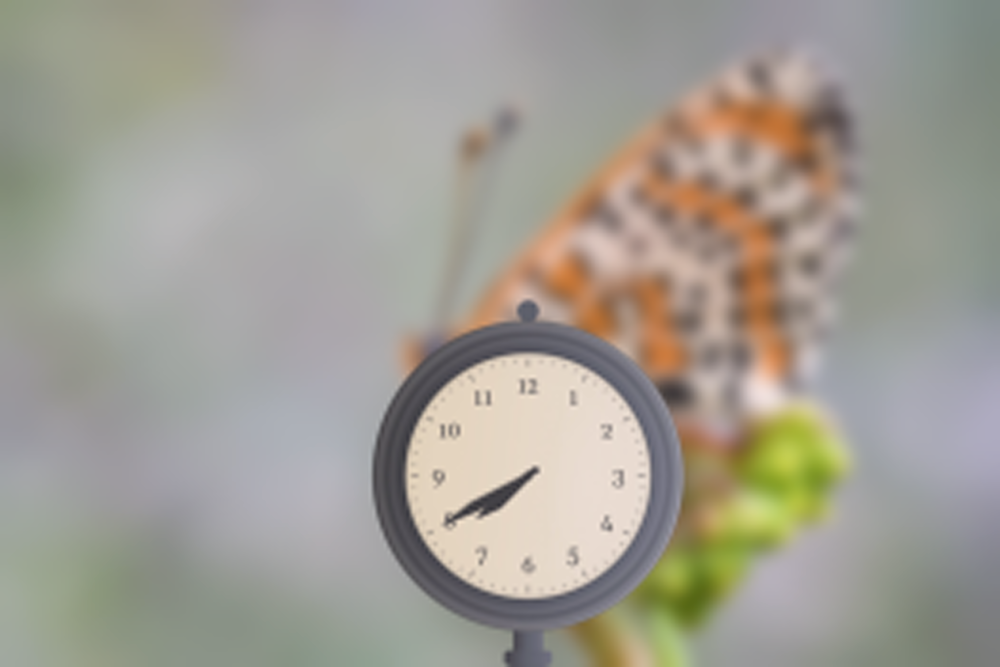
7:40
